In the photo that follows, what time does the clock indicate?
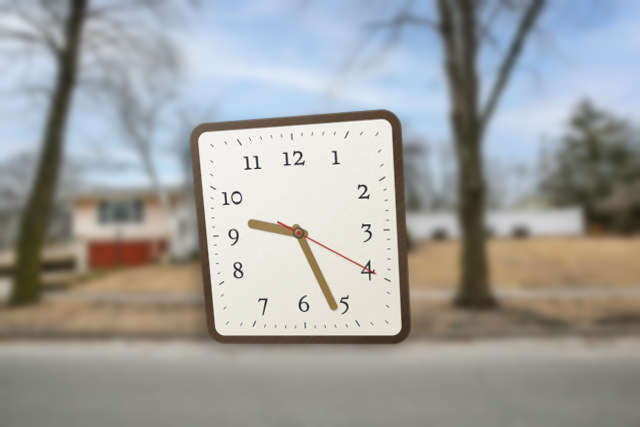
9:26:20
